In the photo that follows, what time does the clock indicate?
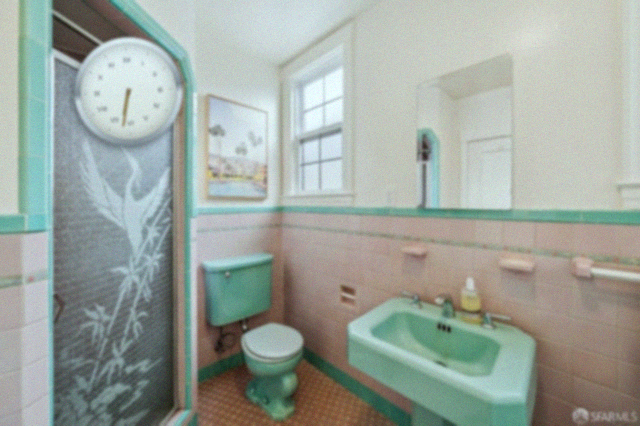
6:32
